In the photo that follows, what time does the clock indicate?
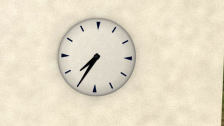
7:35
